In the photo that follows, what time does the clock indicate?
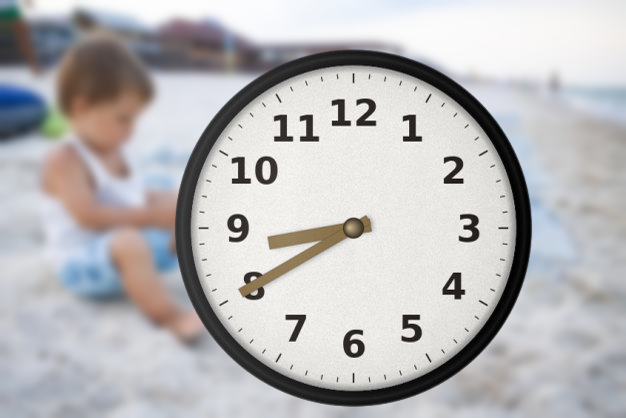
8:40
